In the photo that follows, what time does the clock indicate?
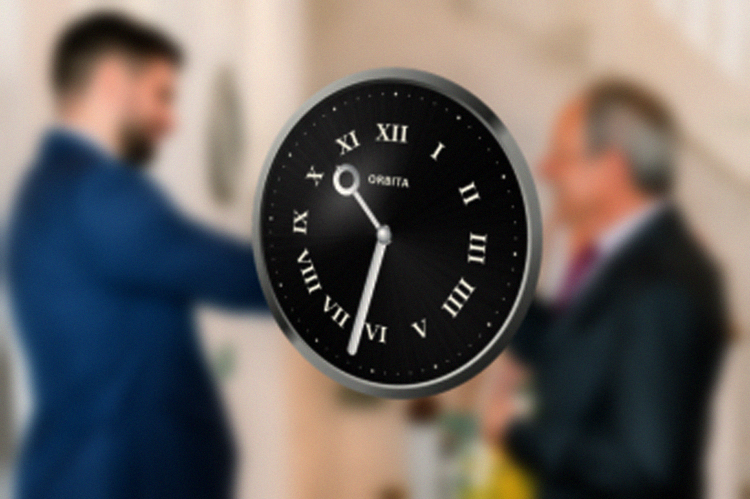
10:32
